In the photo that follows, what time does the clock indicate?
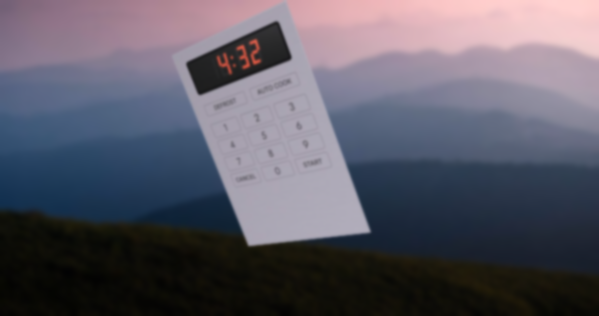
4:32
